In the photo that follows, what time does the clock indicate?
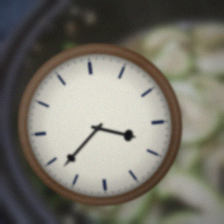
3:38
